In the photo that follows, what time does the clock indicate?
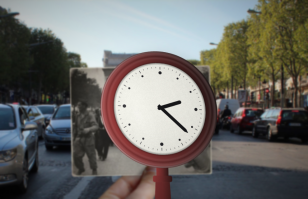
2:22
